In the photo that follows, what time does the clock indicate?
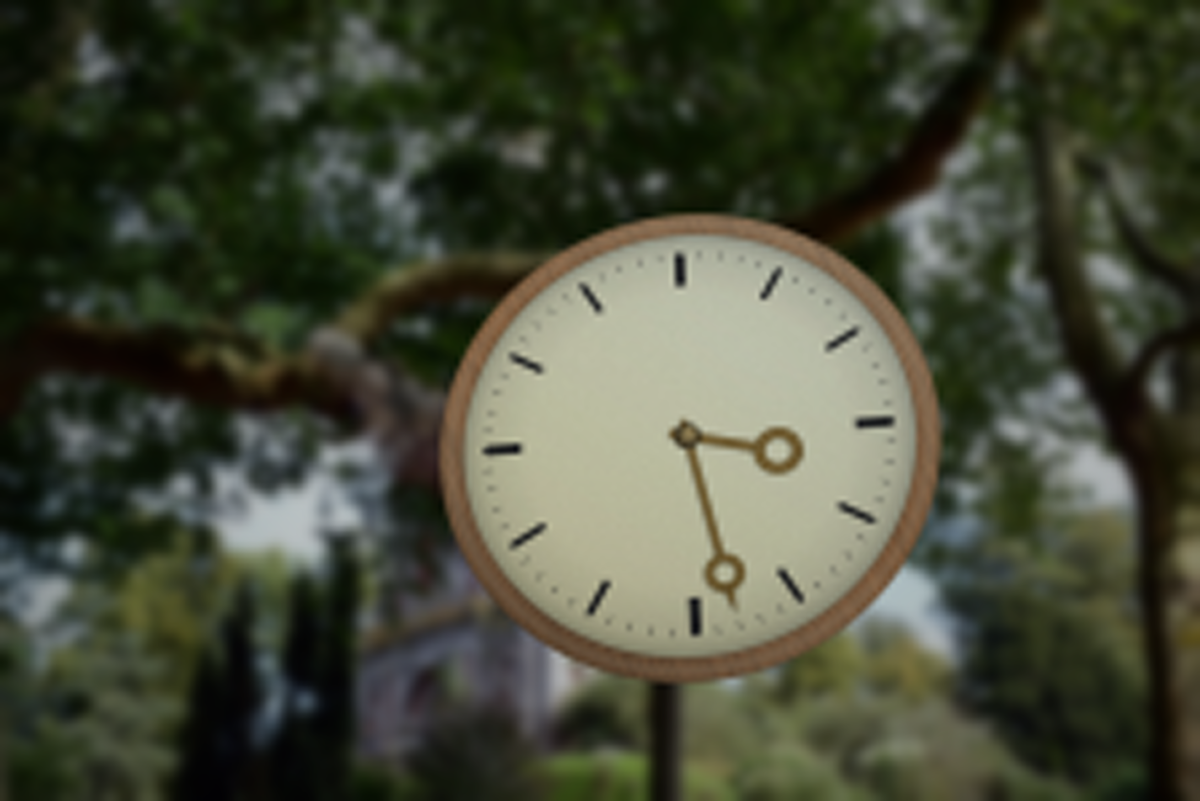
3:28
